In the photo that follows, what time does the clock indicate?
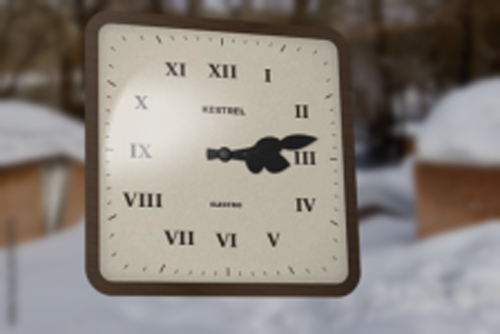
3:13
